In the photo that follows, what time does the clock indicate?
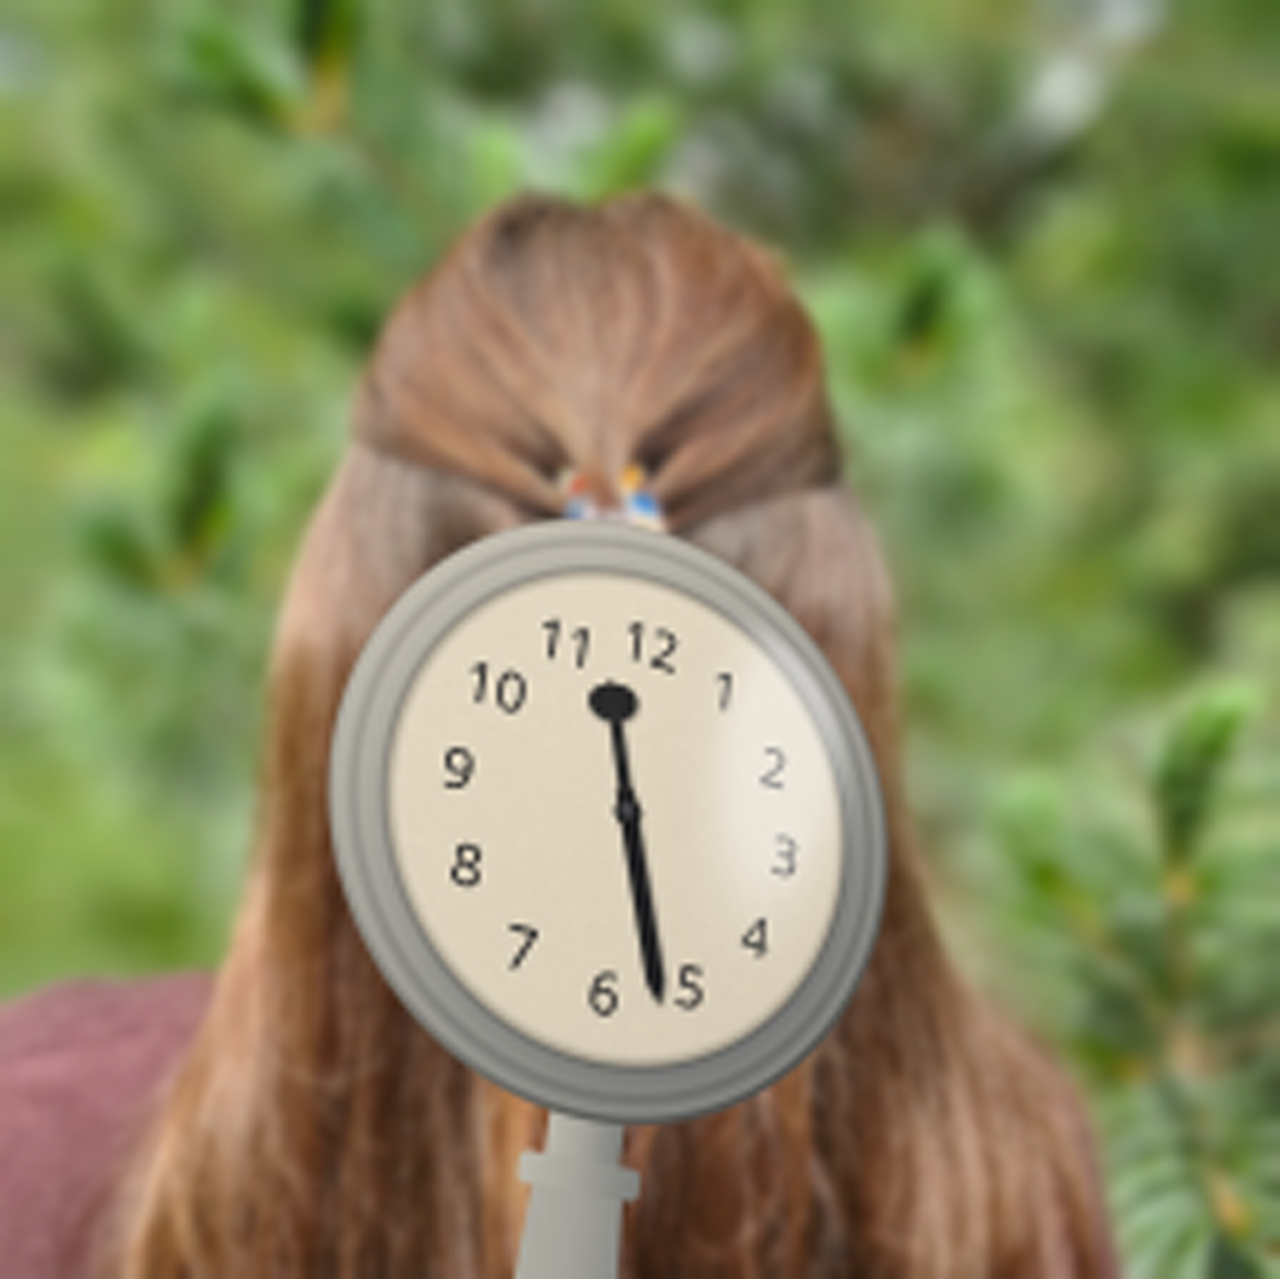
11:27
